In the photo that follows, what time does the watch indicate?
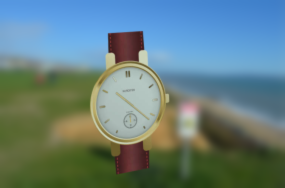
10:22
